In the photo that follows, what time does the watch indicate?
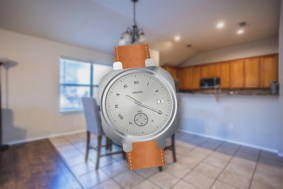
10:20
